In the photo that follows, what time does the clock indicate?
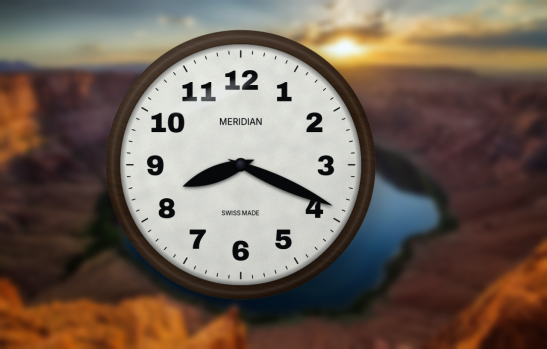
8:19
